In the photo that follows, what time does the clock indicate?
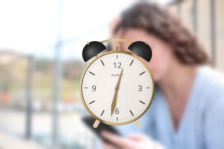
12:32
